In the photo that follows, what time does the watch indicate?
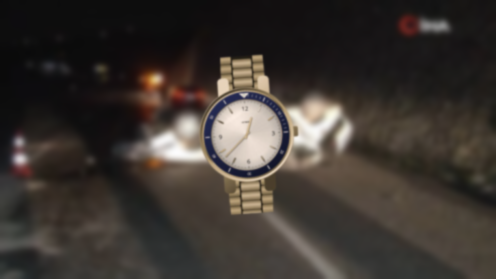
12:38
